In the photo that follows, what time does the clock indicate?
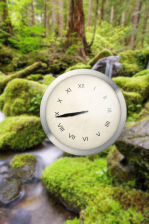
8:44
